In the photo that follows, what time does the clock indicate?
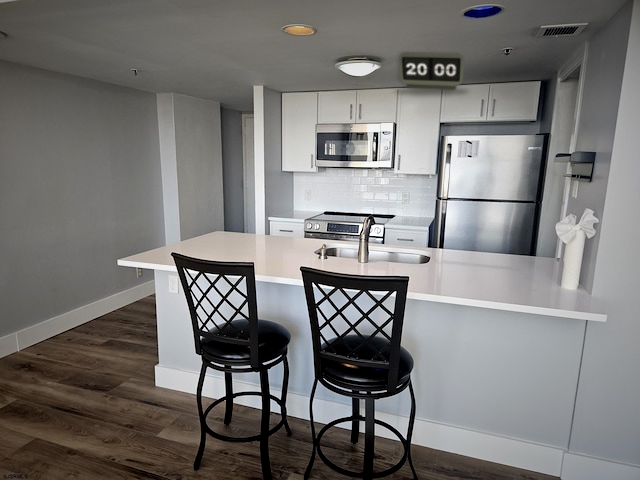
20:00
